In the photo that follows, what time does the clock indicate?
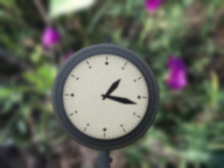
1:17
